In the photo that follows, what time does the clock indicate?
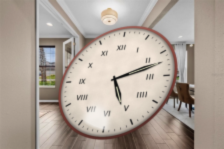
5:12
